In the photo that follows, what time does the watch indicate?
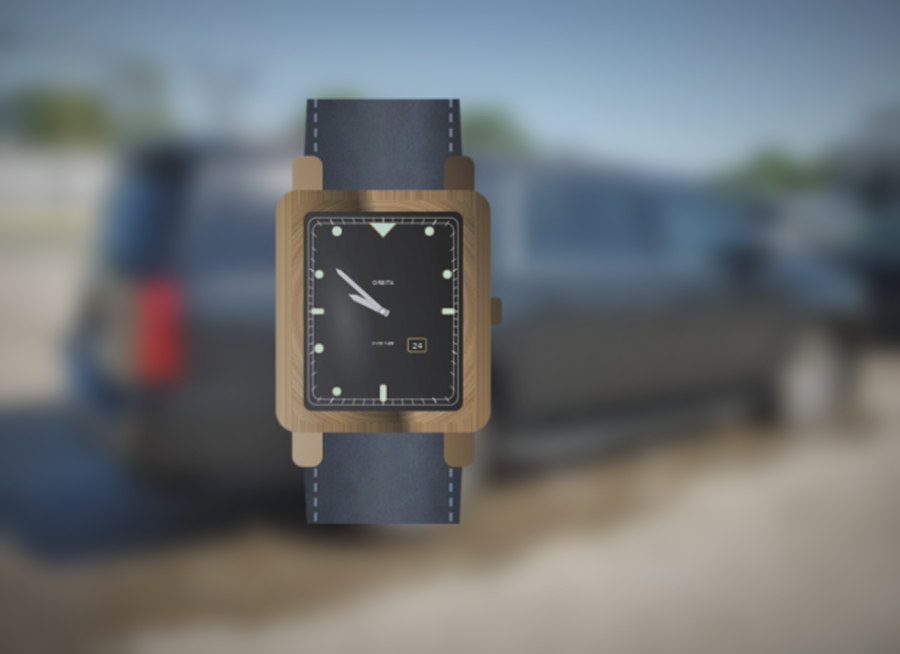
9:52
